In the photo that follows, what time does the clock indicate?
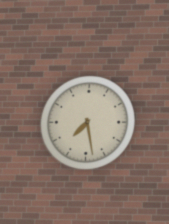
7:28
